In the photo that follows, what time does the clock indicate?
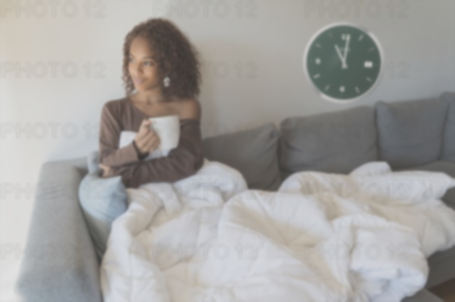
11:01
